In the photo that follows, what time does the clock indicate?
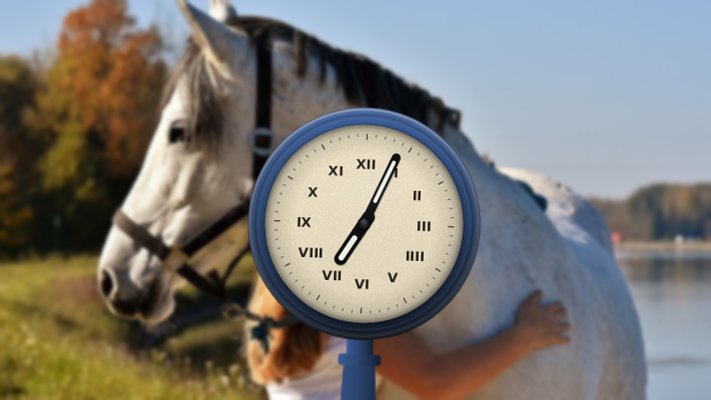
7:04
